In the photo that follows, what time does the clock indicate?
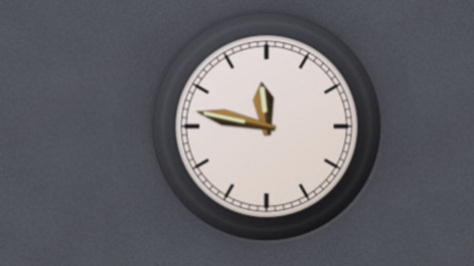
11:47
